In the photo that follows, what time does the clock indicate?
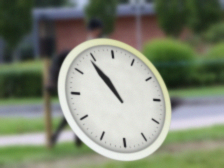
10:54
